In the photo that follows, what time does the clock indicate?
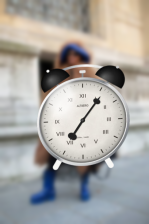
7:06
